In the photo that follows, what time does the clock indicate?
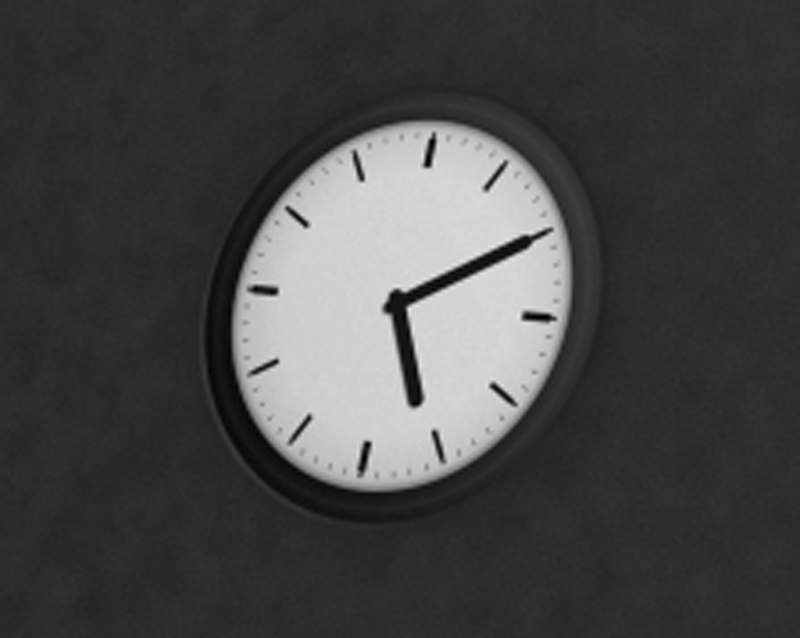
5:10
